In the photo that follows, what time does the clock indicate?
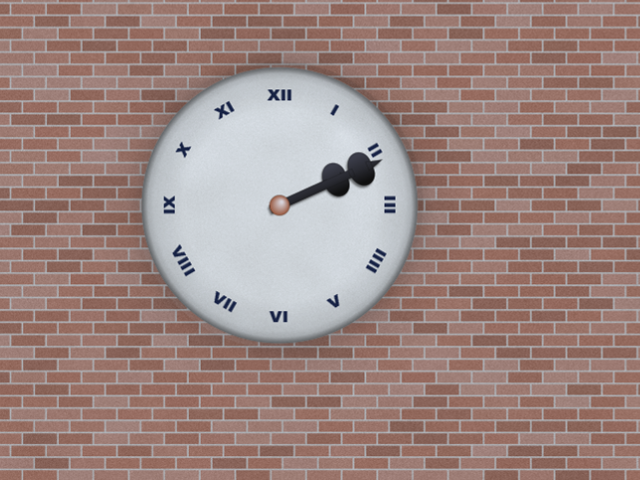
2:11
